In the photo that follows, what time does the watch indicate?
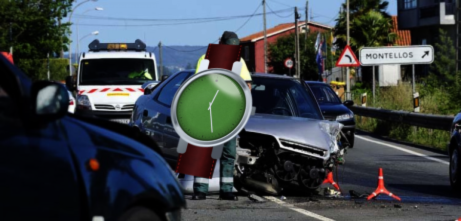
12:27
